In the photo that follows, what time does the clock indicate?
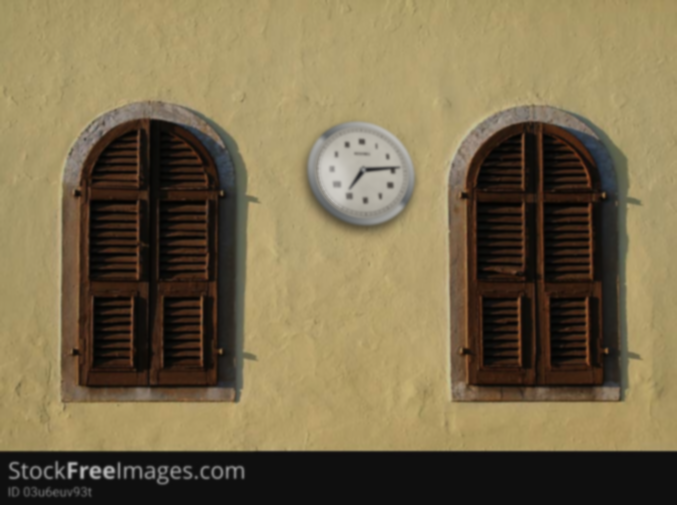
7:14
